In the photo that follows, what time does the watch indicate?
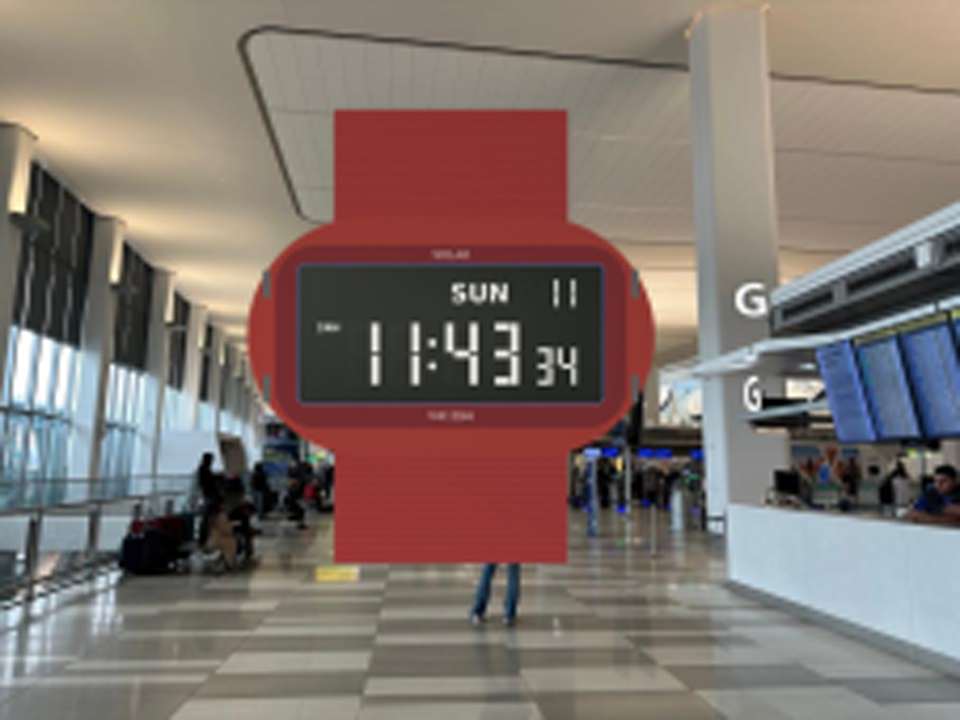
11:43:34
